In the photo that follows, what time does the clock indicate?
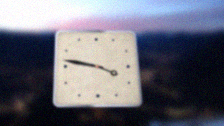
3:47
